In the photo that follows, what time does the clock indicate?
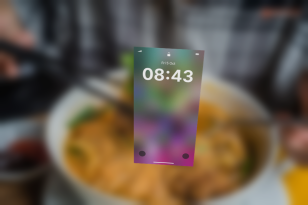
8:43
